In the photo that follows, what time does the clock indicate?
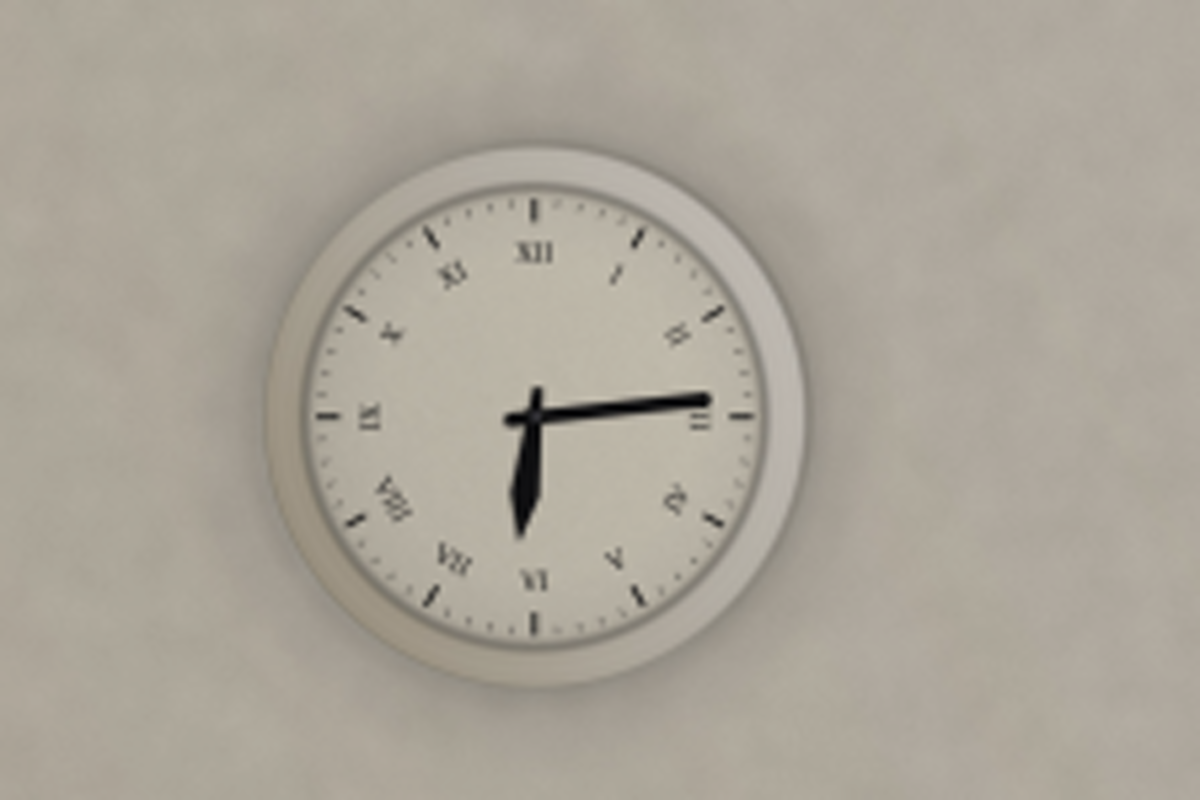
6:14
